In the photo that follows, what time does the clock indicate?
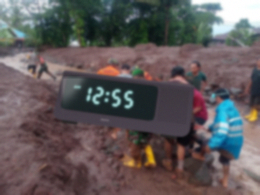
12:55
